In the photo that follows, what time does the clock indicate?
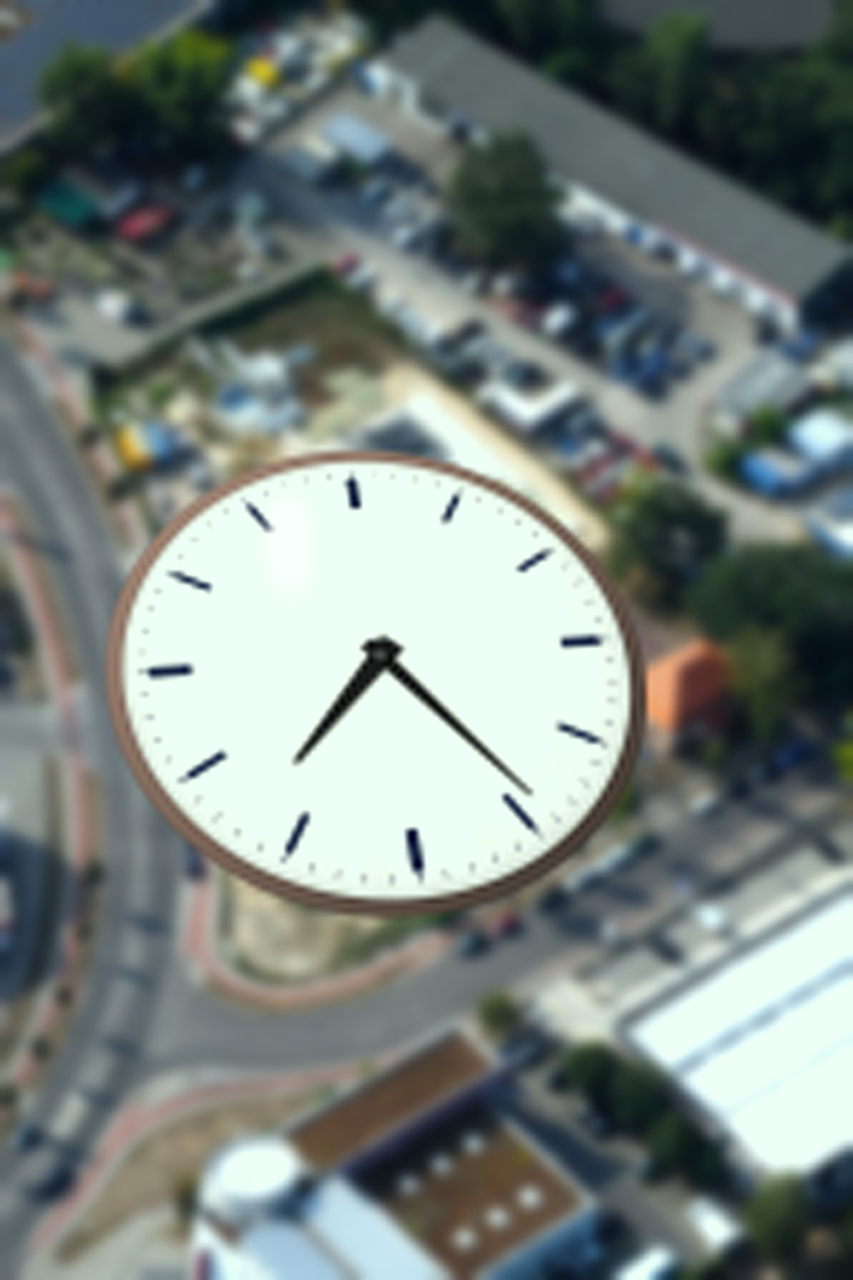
7:24
